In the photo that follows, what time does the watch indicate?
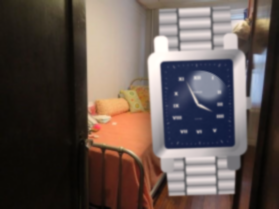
3:56
